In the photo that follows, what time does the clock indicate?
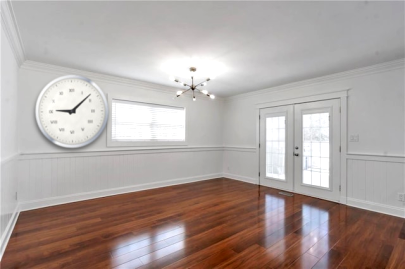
9:08
